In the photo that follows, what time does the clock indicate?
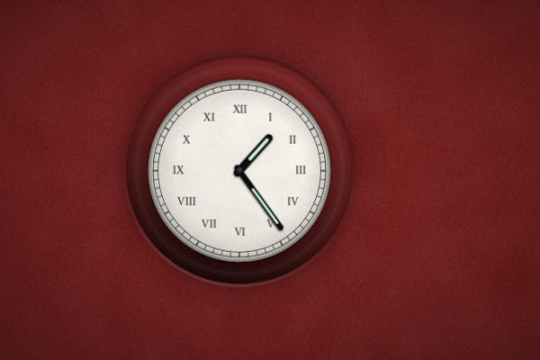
1:24
